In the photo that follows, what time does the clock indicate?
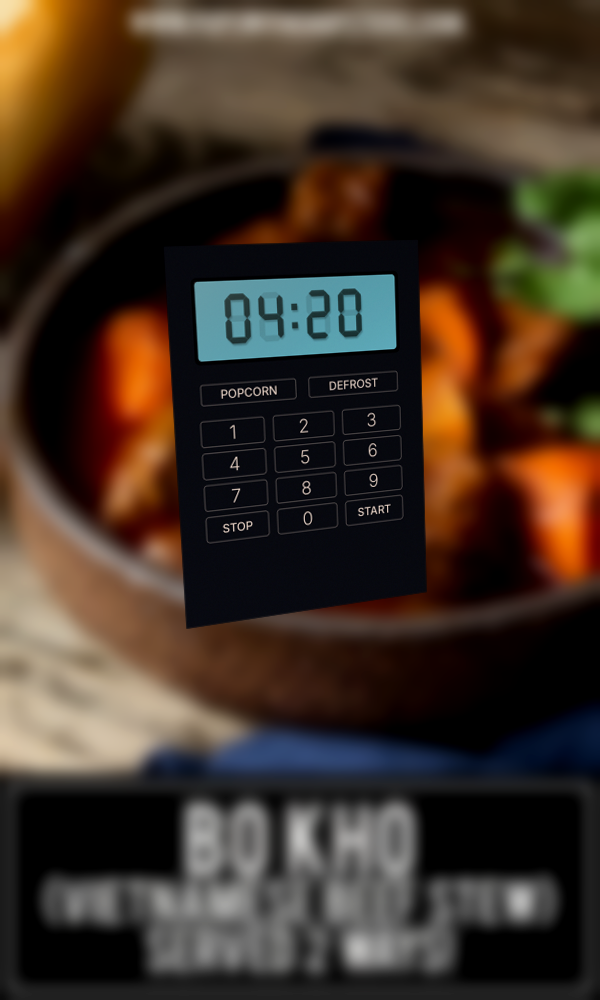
4:20
